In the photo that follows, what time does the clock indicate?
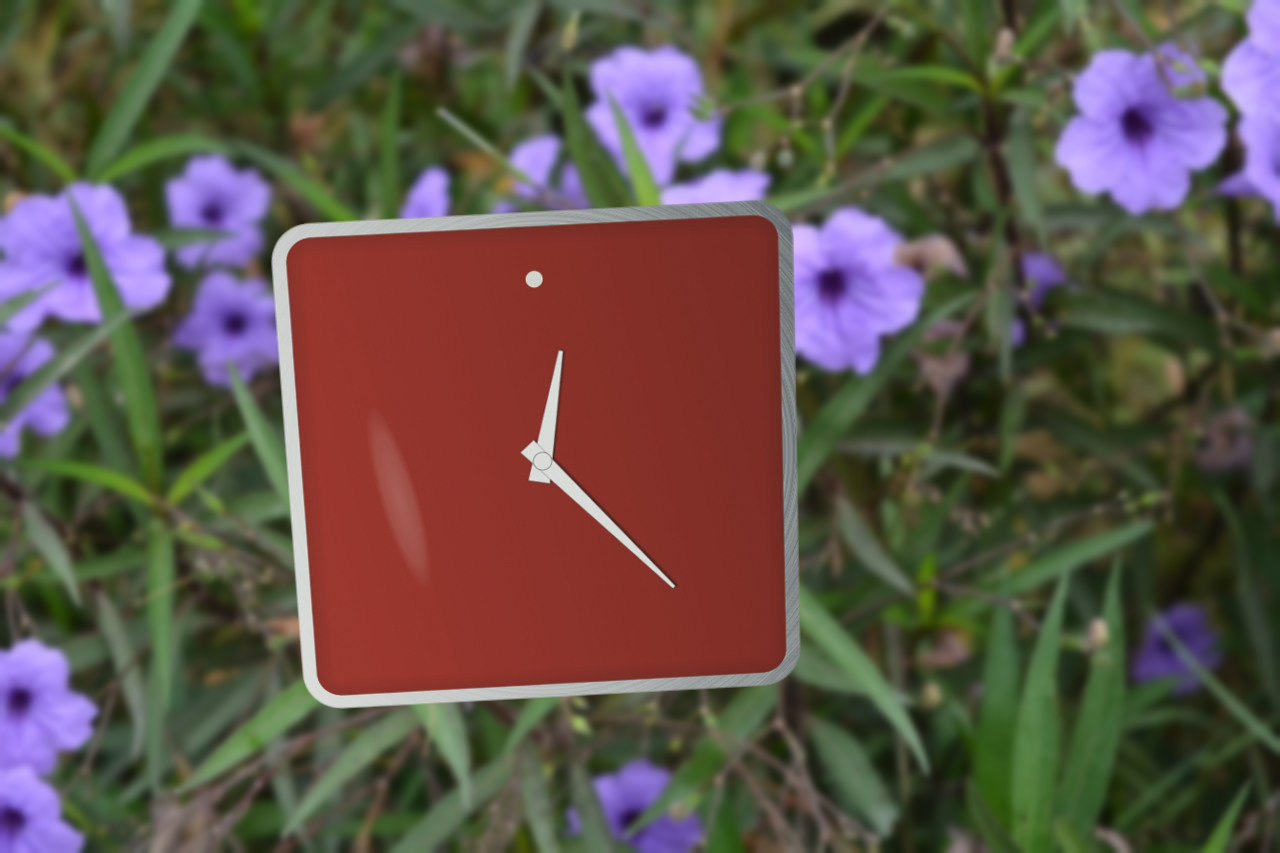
12:23
